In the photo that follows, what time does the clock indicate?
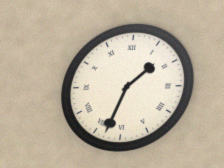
1:33
